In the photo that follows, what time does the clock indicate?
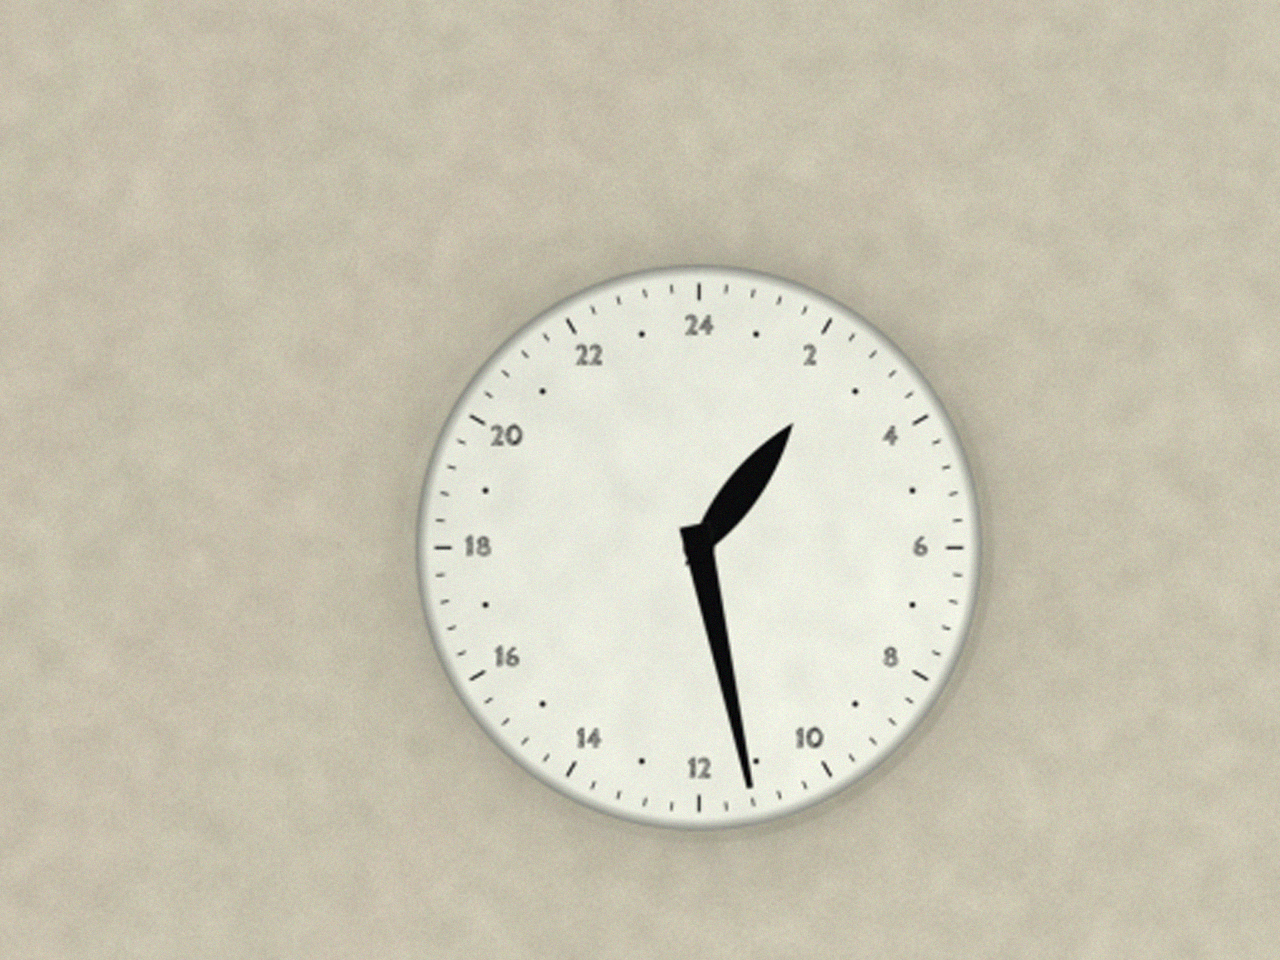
2:28
